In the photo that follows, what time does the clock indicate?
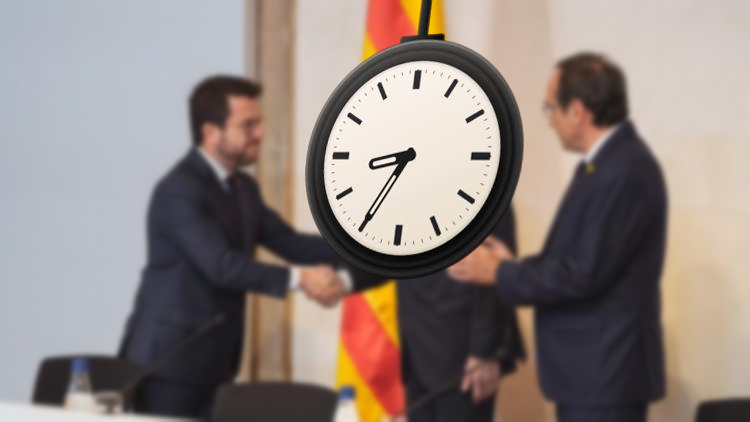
8:35
